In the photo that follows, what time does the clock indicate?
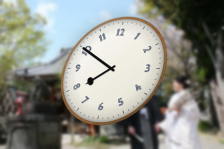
7:50
